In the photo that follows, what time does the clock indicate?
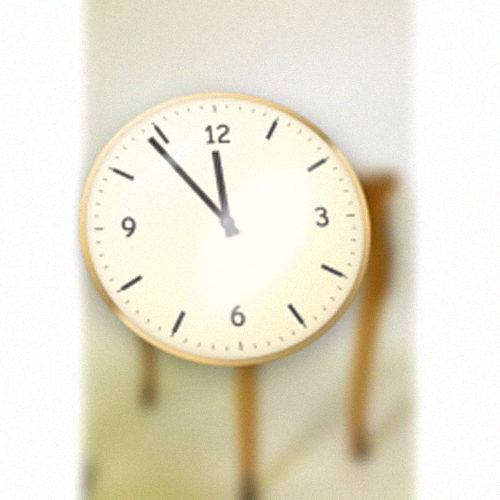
11:54
